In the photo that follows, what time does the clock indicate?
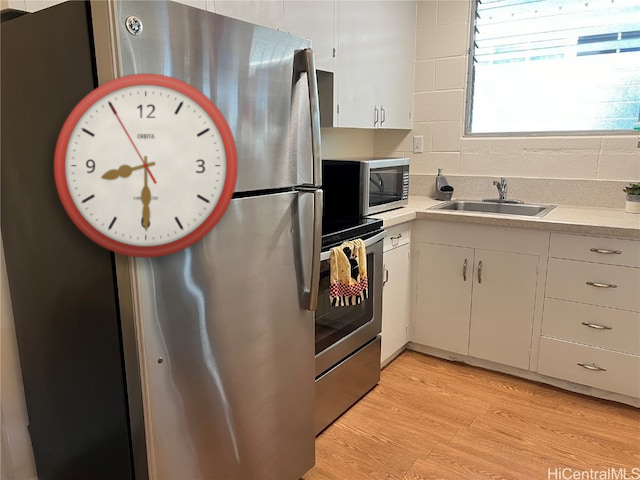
8:29:55
